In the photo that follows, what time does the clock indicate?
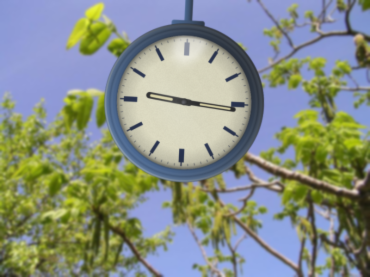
9:16
